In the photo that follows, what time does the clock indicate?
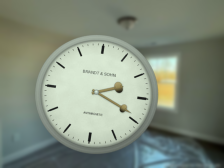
2:19
